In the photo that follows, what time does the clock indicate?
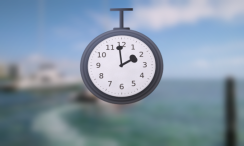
1:59
